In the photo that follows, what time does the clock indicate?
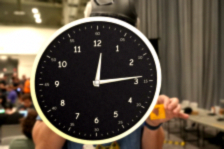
12:14
